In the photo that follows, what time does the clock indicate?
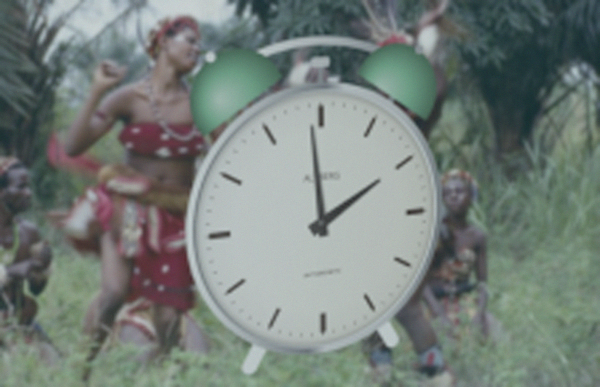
1:59
